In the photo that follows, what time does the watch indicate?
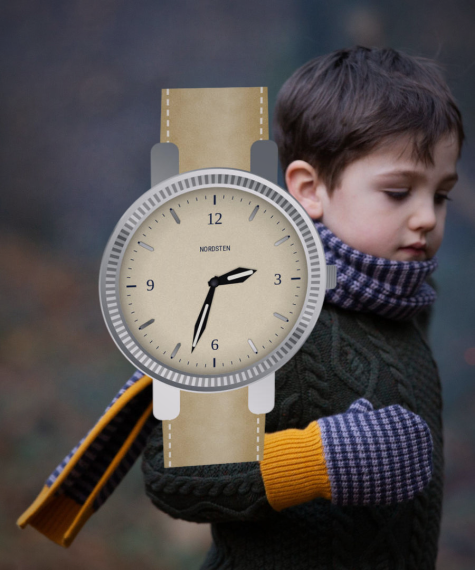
2:33
